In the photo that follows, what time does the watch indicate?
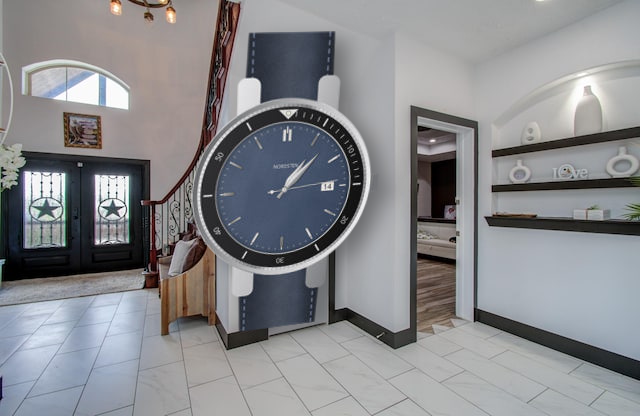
1:07:14
